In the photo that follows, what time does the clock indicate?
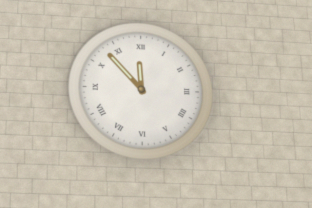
11:53
